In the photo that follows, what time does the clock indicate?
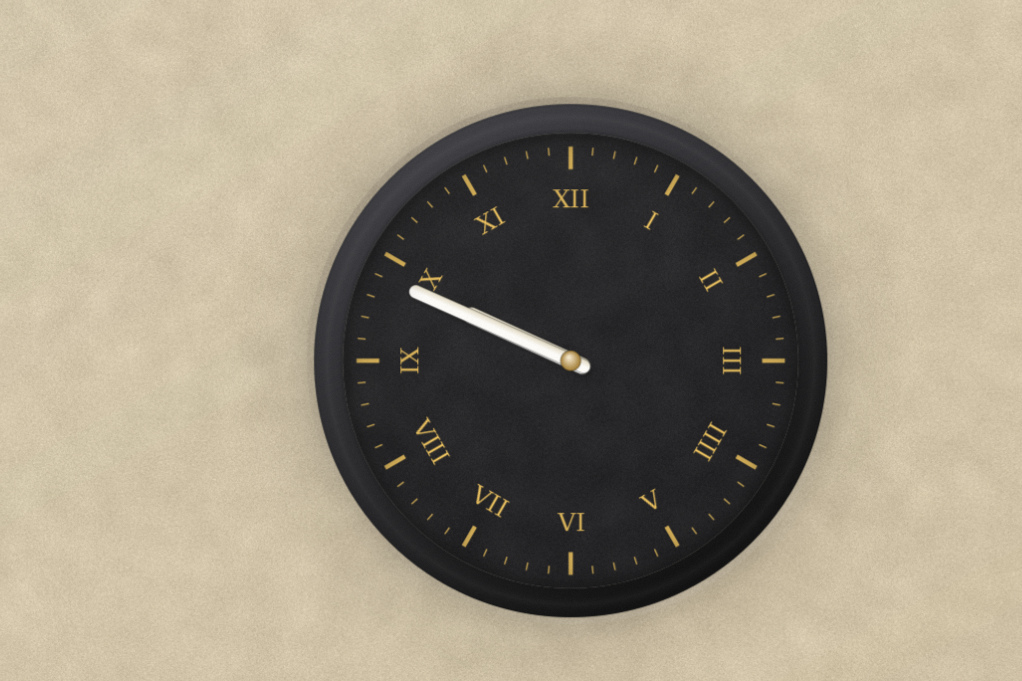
9:49
